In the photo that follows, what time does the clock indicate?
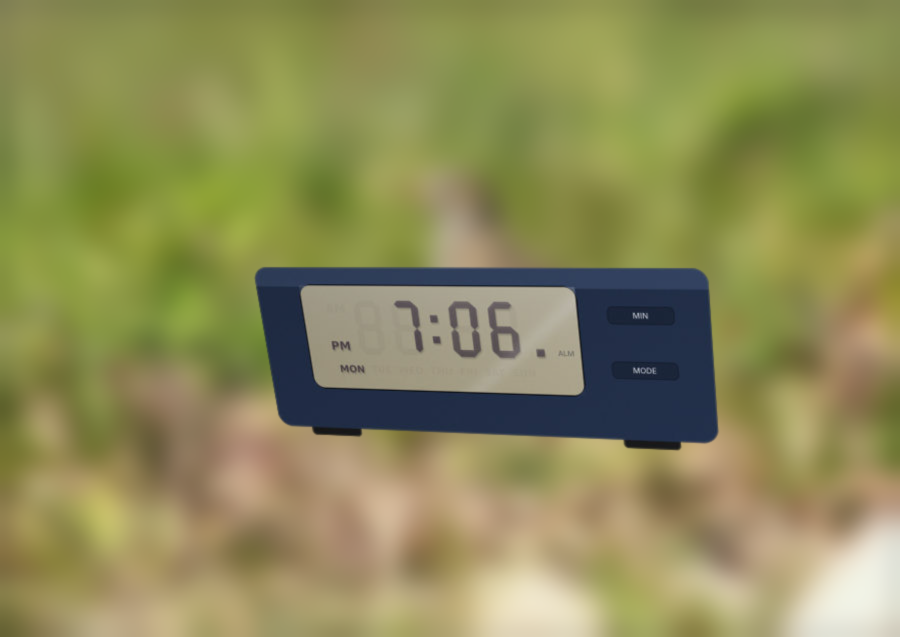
7:06
